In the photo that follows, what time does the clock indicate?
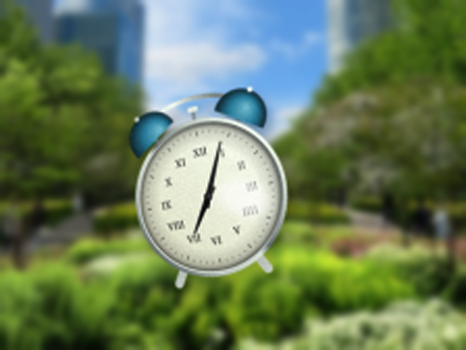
7:04
